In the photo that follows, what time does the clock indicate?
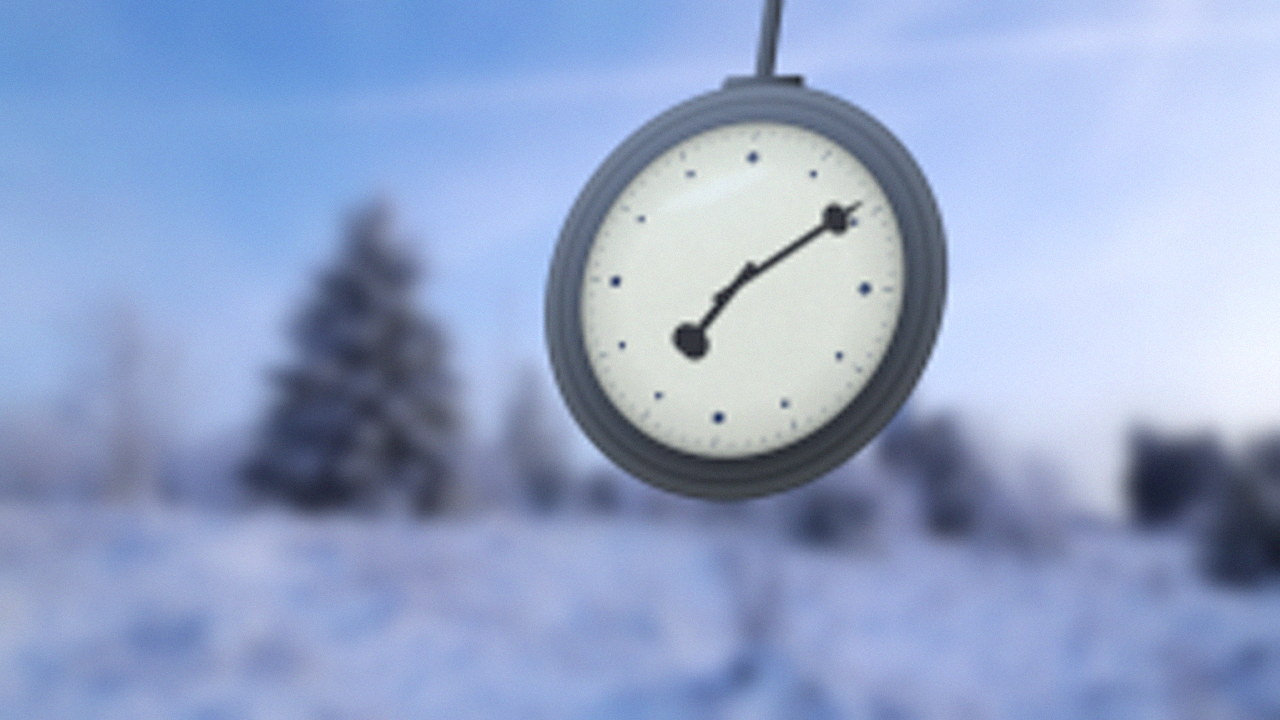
7:09
